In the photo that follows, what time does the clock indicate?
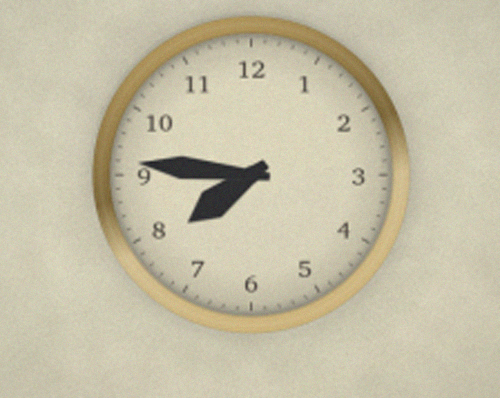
7:46
